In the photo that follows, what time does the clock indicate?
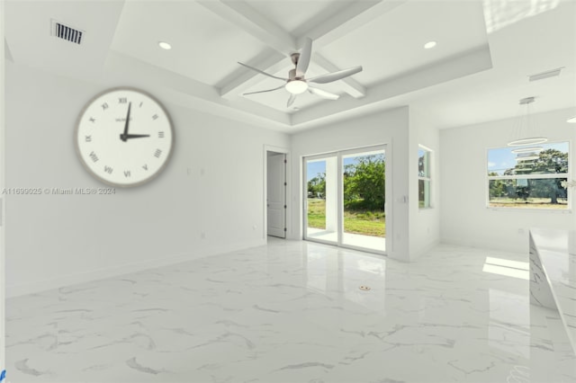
3:02
